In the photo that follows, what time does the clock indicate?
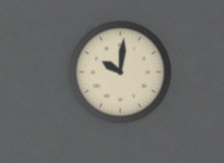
10:01
